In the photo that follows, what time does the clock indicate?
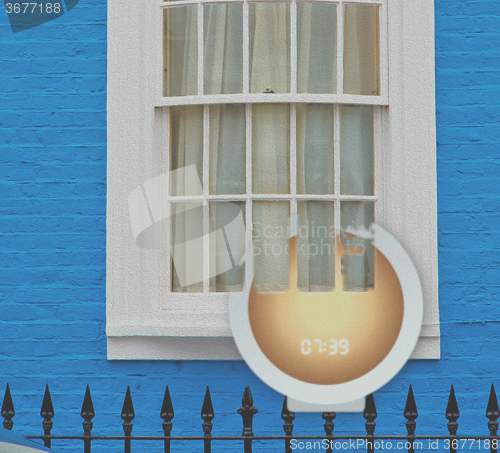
7:39
